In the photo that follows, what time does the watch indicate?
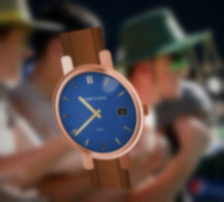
10:39
